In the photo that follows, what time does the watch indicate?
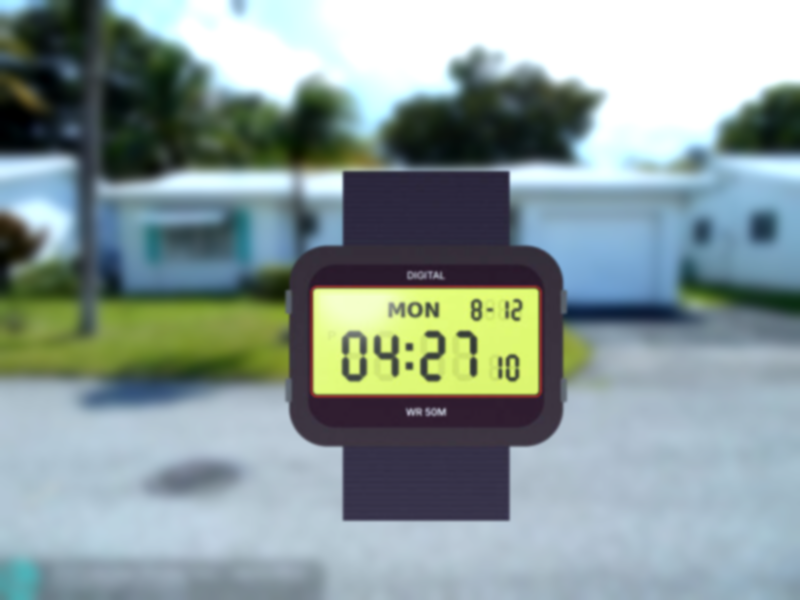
4:27:10
